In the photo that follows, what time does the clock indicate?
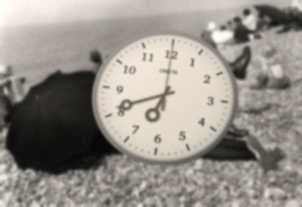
6:41:00
